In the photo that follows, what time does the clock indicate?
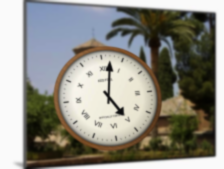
5:02
